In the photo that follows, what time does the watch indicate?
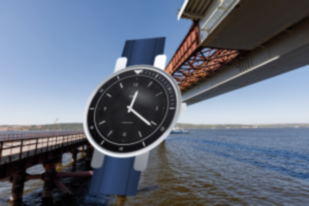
12:21
